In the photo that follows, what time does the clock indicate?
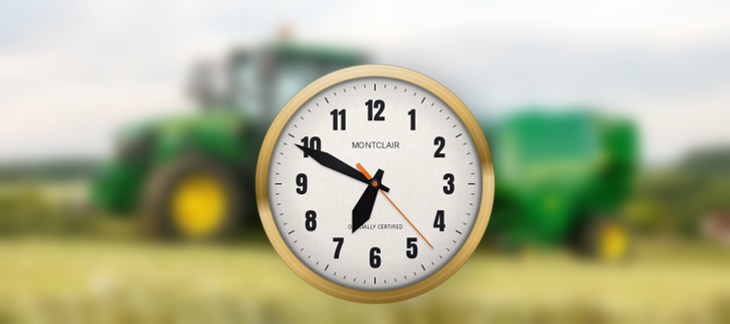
6:49:23
